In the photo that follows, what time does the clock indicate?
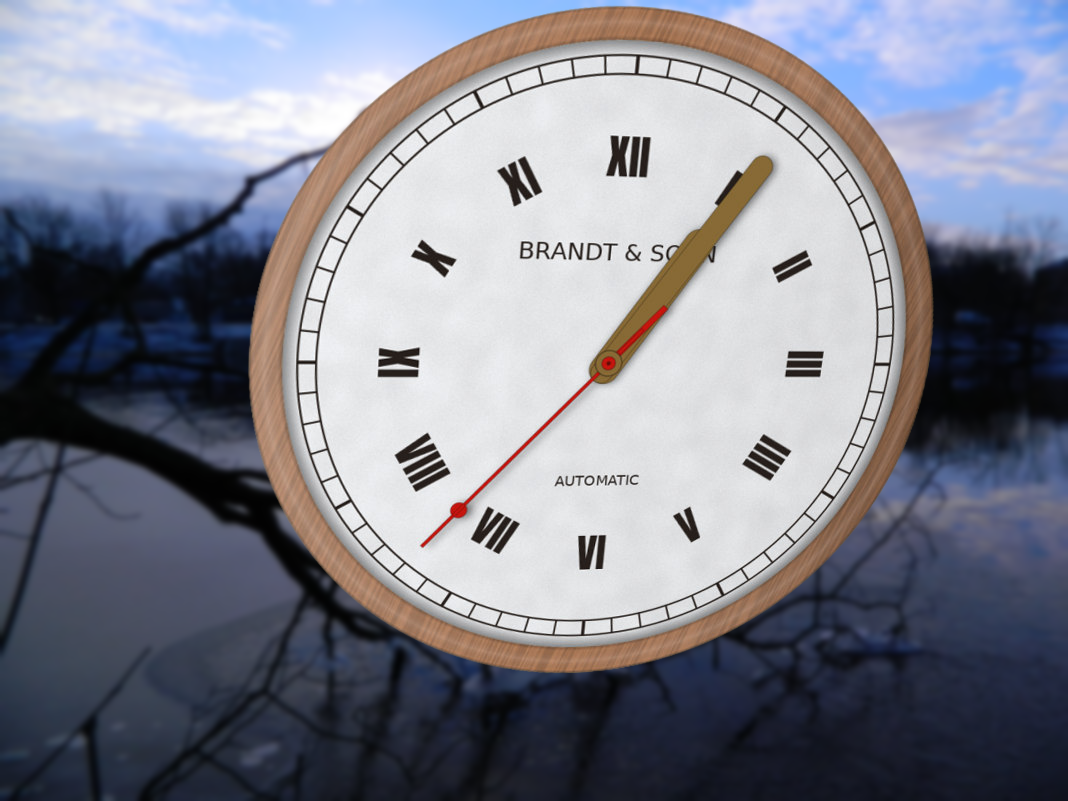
1:05:37
